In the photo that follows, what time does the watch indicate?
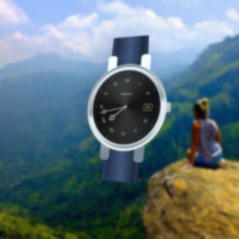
7:43
